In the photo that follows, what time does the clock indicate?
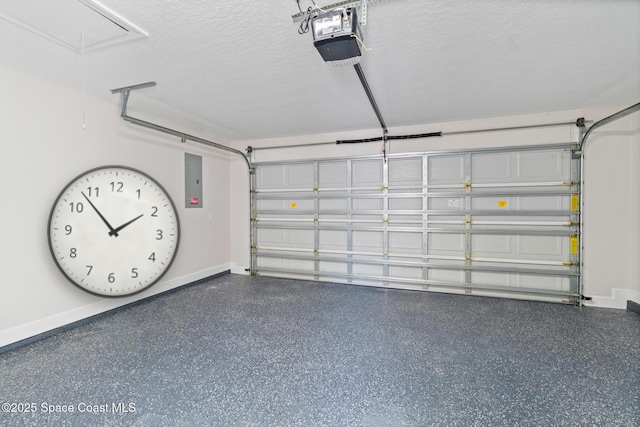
1:53
